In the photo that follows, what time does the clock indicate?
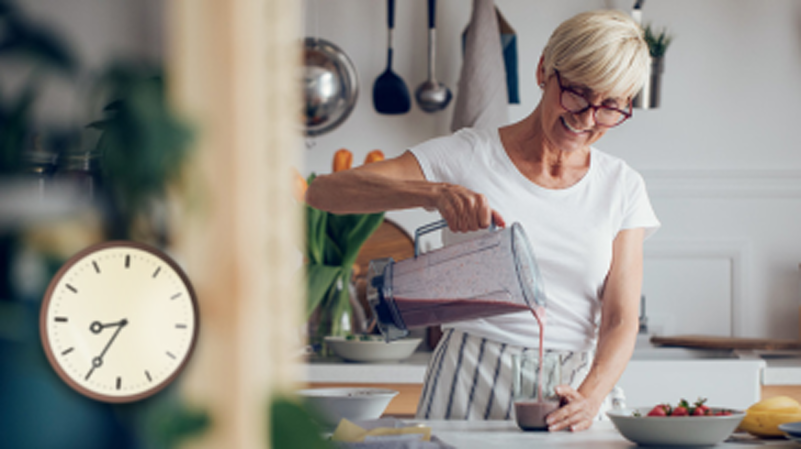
8:35
